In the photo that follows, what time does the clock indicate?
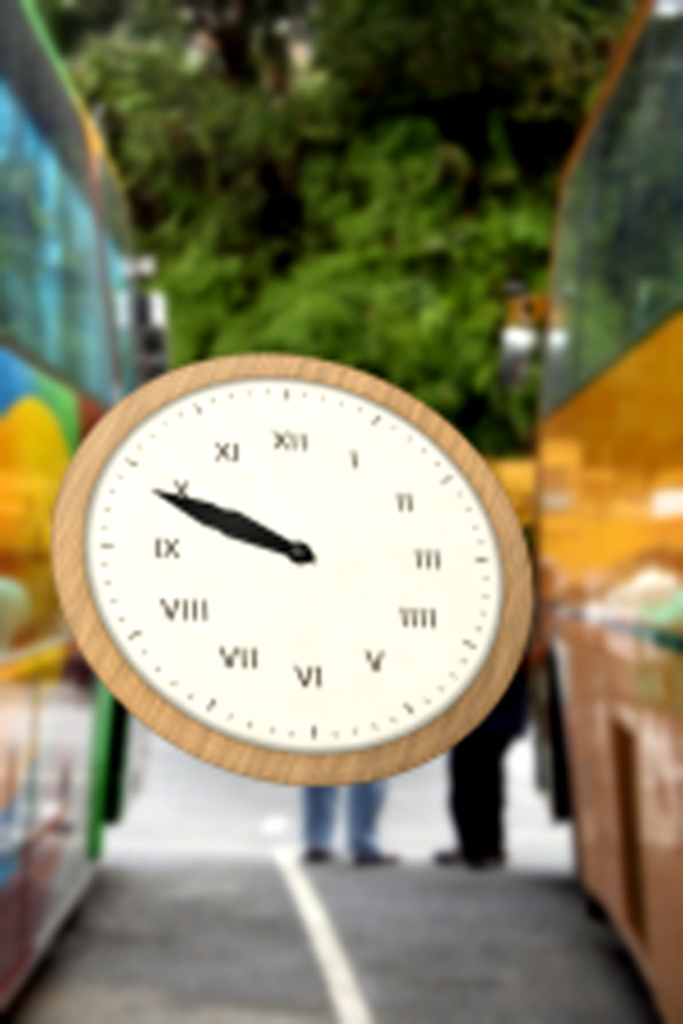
9:49
